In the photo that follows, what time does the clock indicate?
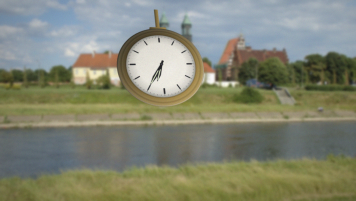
6:35
